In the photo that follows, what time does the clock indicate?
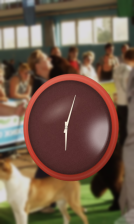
6:03
